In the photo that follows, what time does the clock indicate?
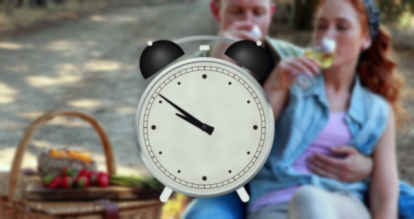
9:51
